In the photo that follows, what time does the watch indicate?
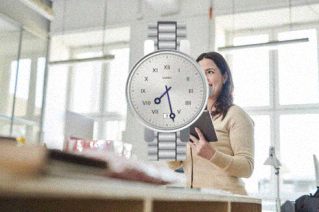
7:28
